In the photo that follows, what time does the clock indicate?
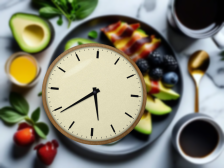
5:39
